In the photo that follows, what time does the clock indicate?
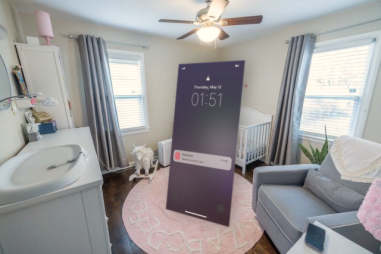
1:51
